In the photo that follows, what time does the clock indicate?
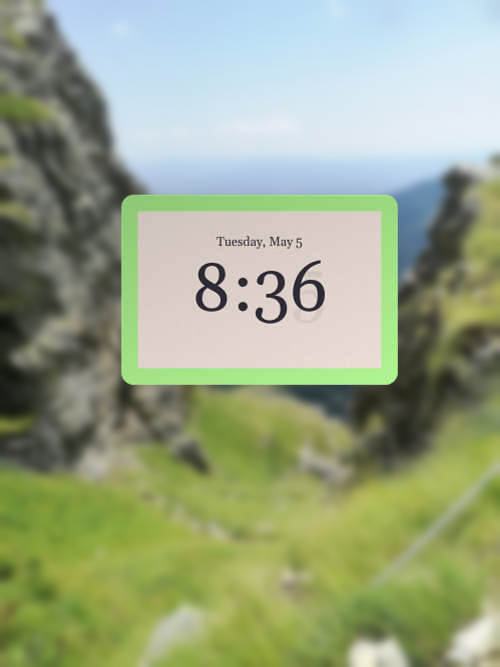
8:36
